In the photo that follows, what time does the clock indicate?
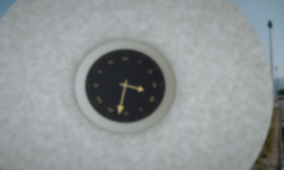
3:32
